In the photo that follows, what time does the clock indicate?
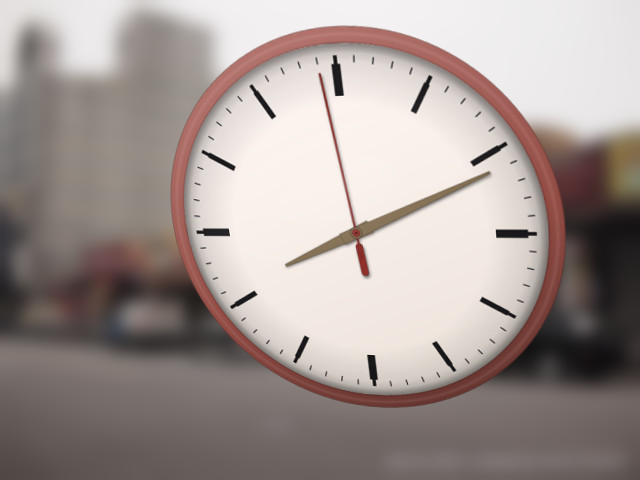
8:10:59
